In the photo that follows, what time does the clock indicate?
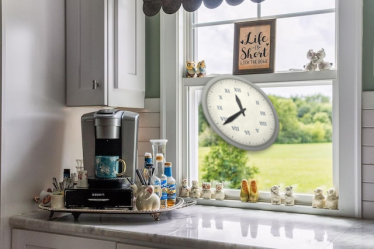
11:39
